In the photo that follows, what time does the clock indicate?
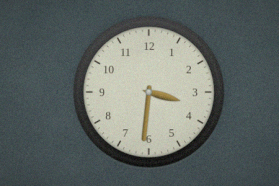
3:31
